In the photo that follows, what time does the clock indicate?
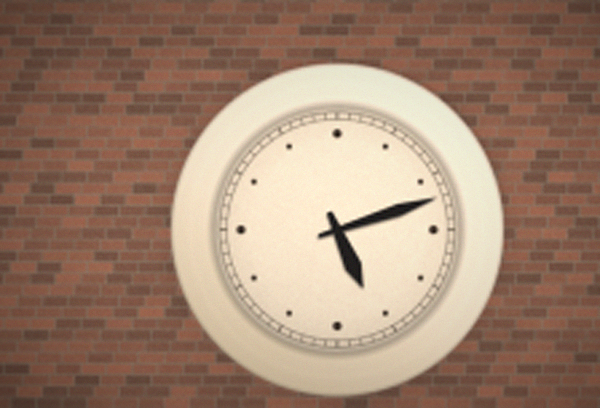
5:12
